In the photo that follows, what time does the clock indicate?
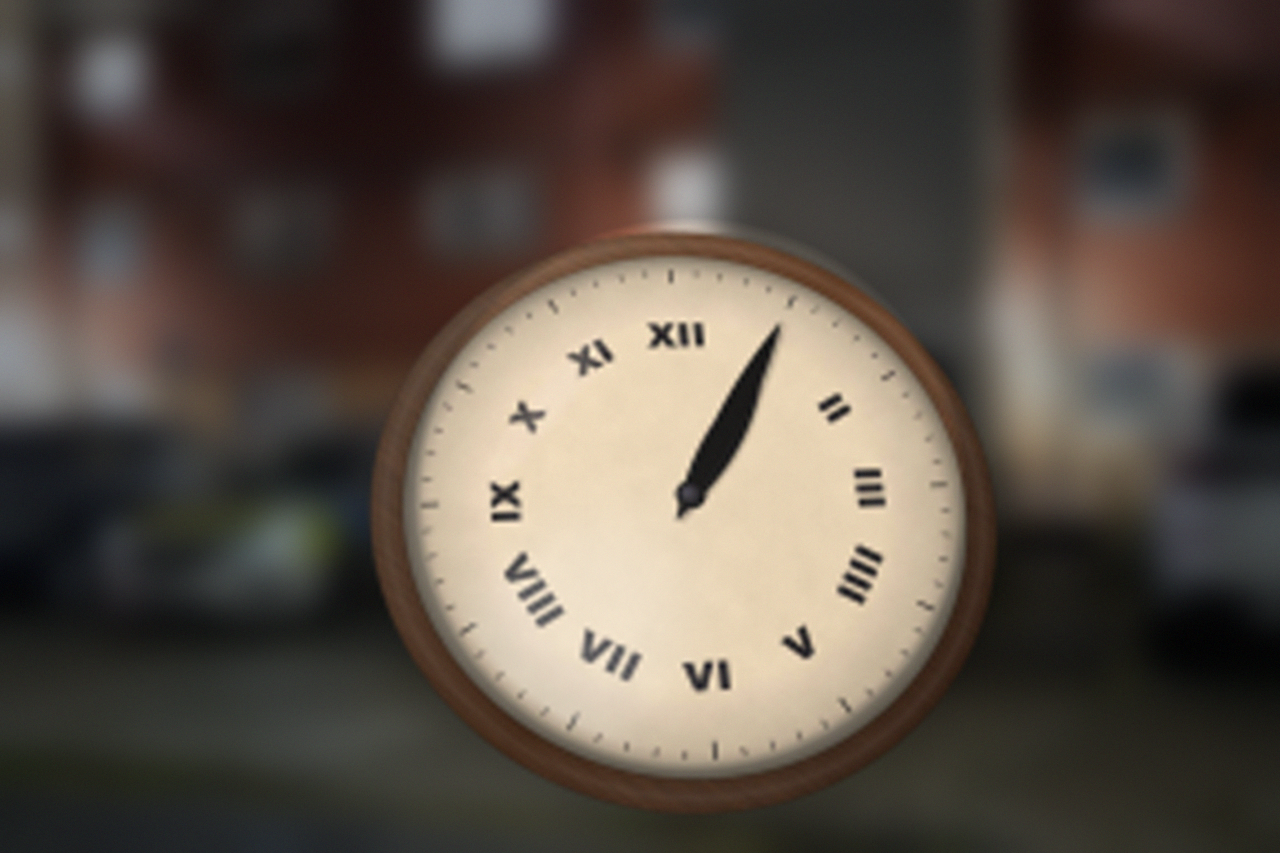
1:05
